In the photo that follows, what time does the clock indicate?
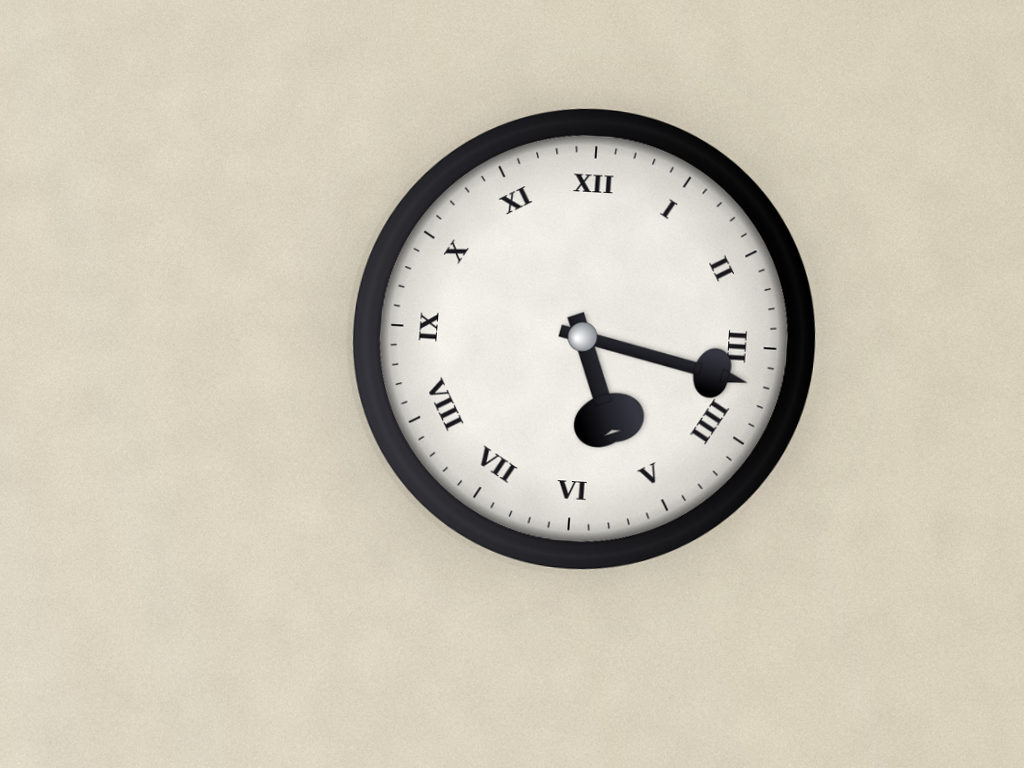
5:17
